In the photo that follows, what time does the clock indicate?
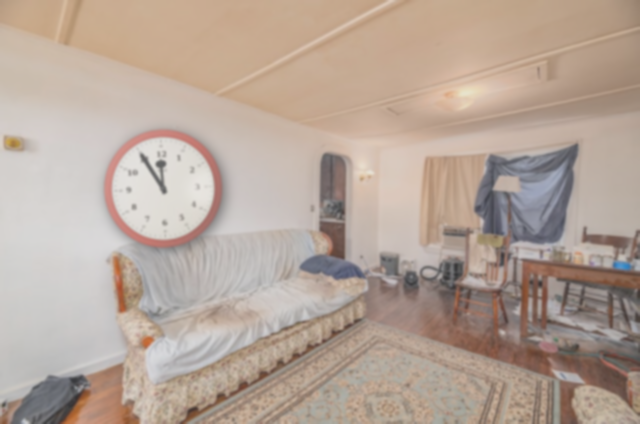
11:55
